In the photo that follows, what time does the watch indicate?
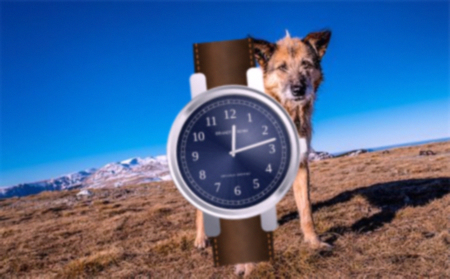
12:13
